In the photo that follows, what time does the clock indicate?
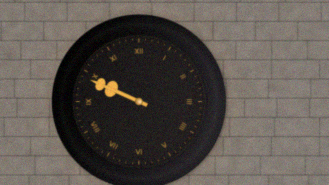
9:49
